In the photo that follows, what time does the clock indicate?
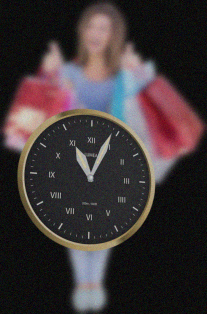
11:04
